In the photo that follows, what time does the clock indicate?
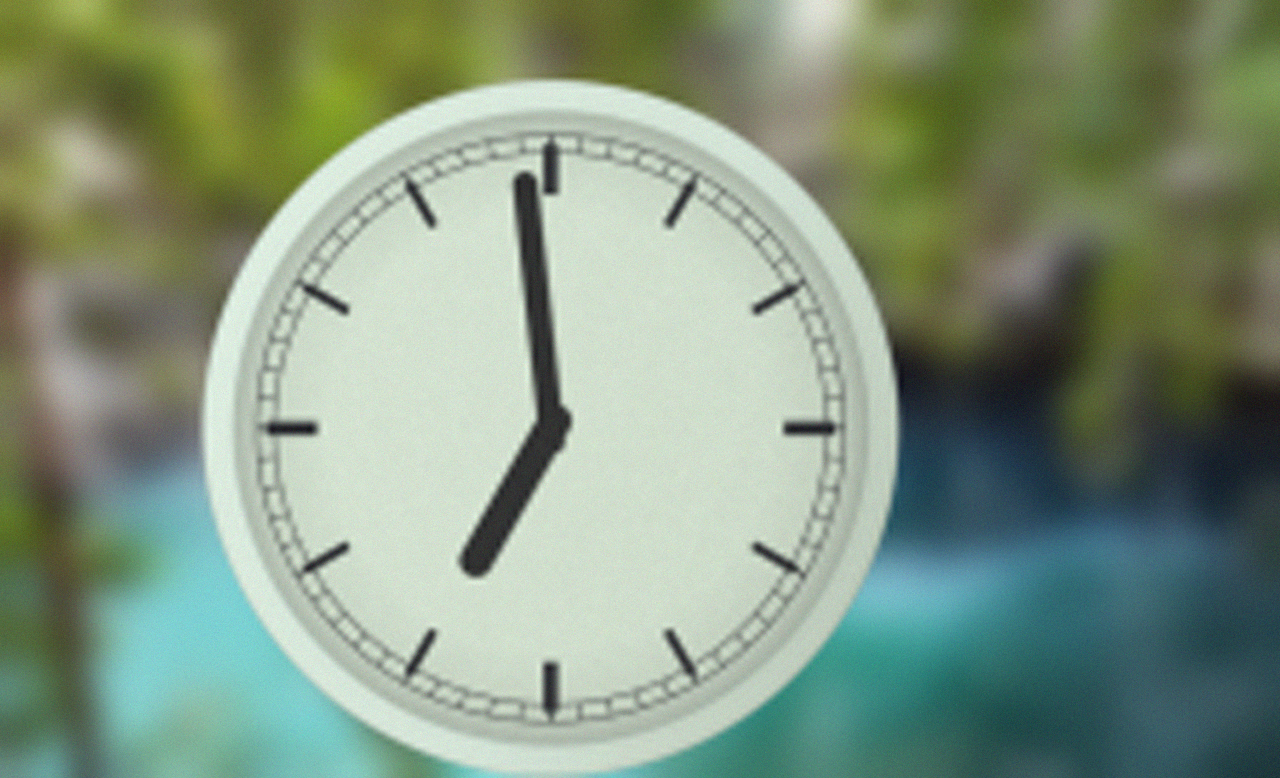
6:59
